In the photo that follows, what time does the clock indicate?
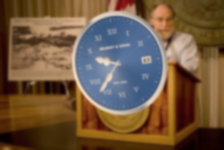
9:37
